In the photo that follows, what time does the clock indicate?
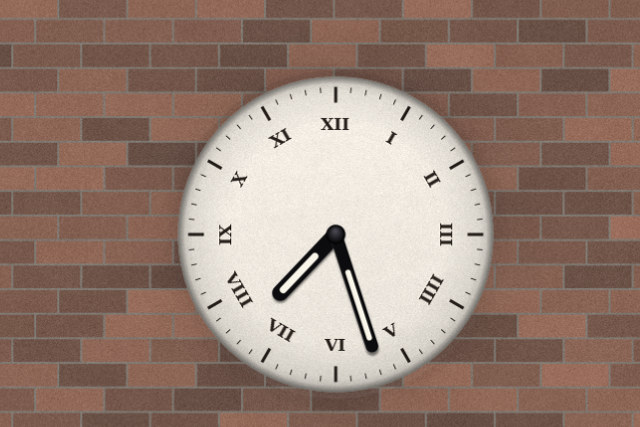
7:27
